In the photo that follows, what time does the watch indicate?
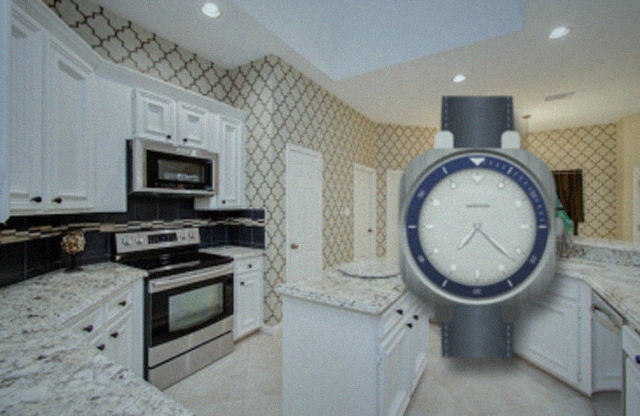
7:22
